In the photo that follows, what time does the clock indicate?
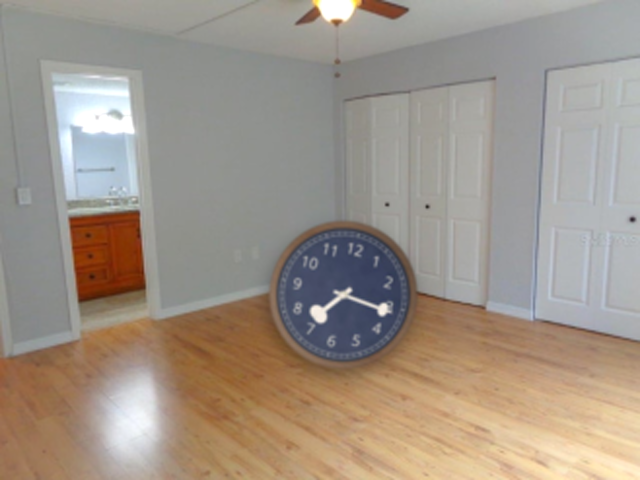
7:16
